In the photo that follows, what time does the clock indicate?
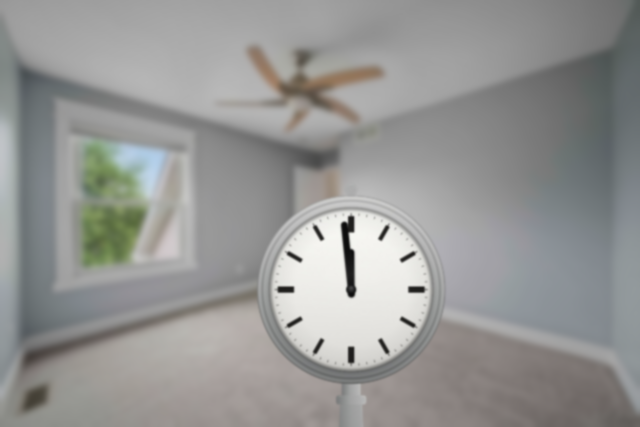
11:59
